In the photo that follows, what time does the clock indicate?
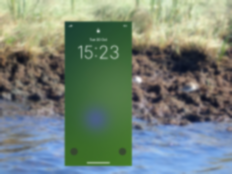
15:23
